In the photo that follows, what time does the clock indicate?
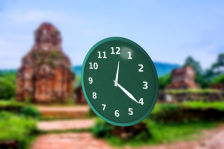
12:21
